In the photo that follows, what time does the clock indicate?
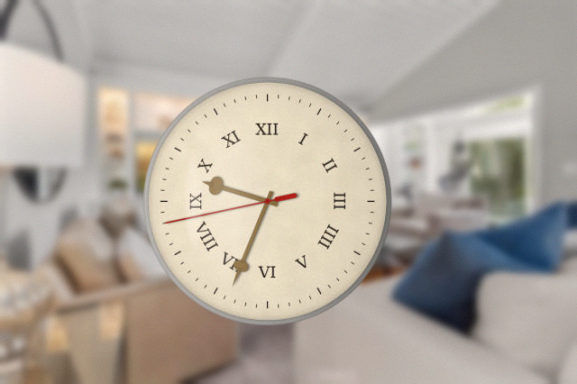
9:33:43
